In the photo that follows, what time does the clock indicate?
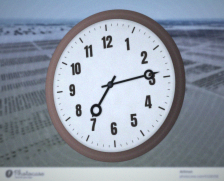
7:14
